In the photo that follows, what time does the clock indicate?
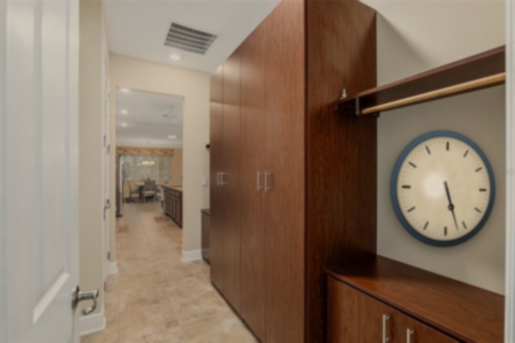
5:27
